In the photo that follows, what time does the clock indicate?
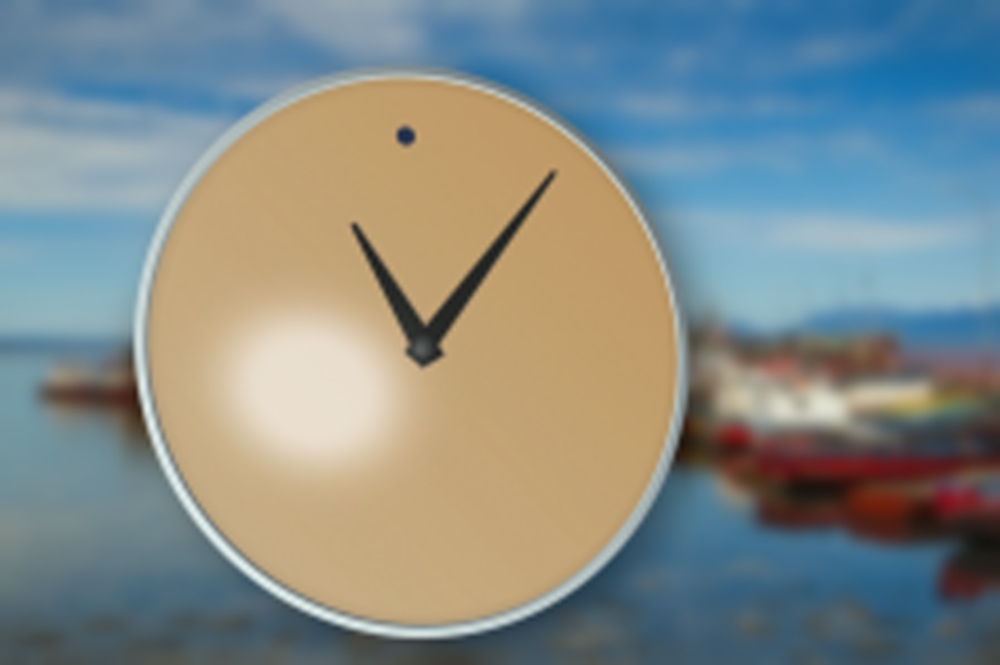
11:07
